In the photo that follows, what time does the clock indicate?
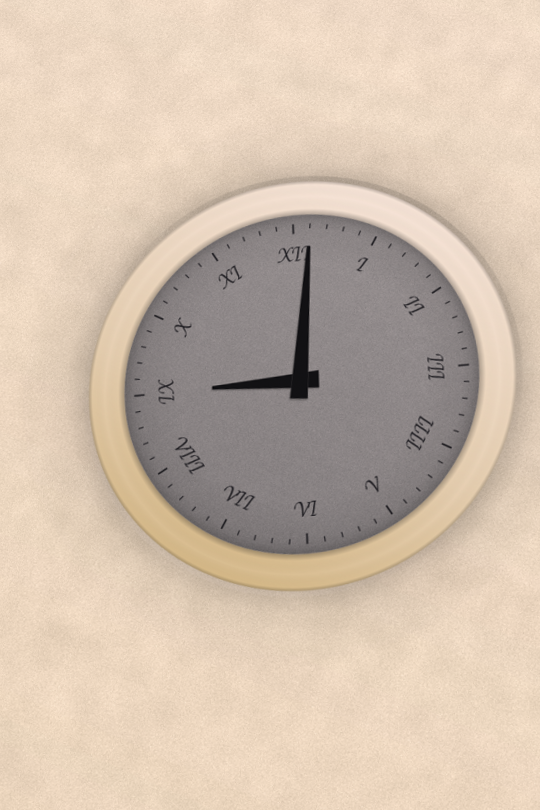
9:01
